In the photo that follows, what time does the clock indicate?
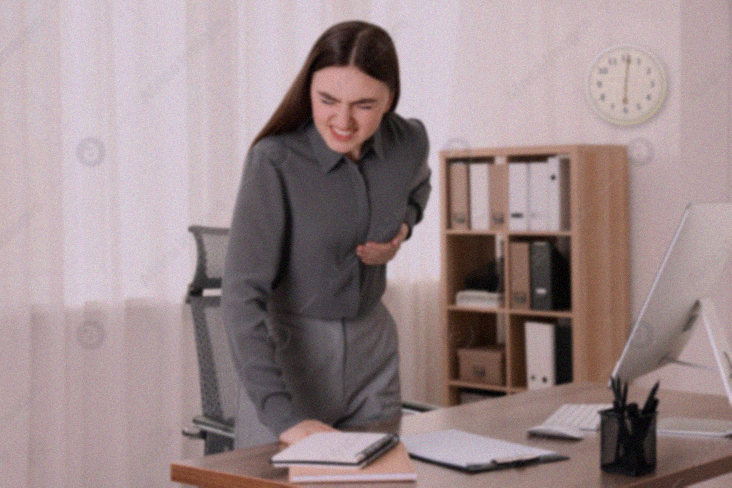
6:01
